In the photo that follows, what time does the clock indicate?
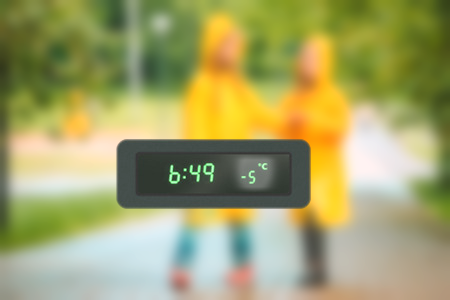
6:49
